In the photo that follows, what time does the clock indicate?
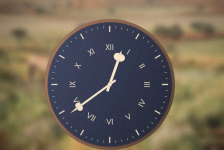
12:39
